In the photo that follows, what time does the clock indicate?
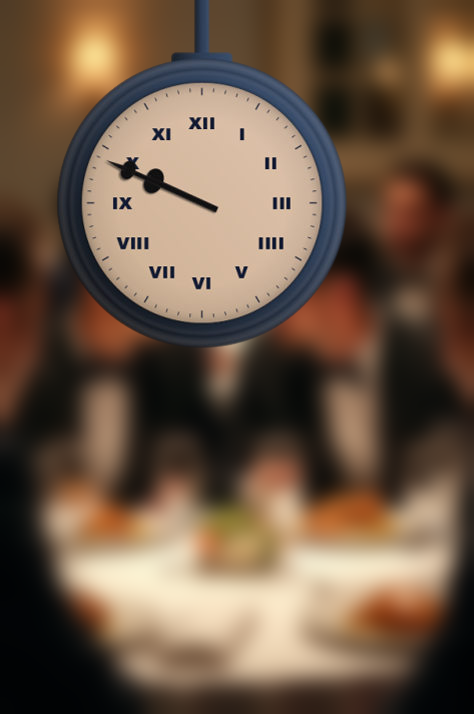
9:49
